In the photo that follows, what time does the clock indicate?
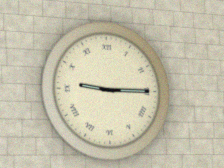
9:15
